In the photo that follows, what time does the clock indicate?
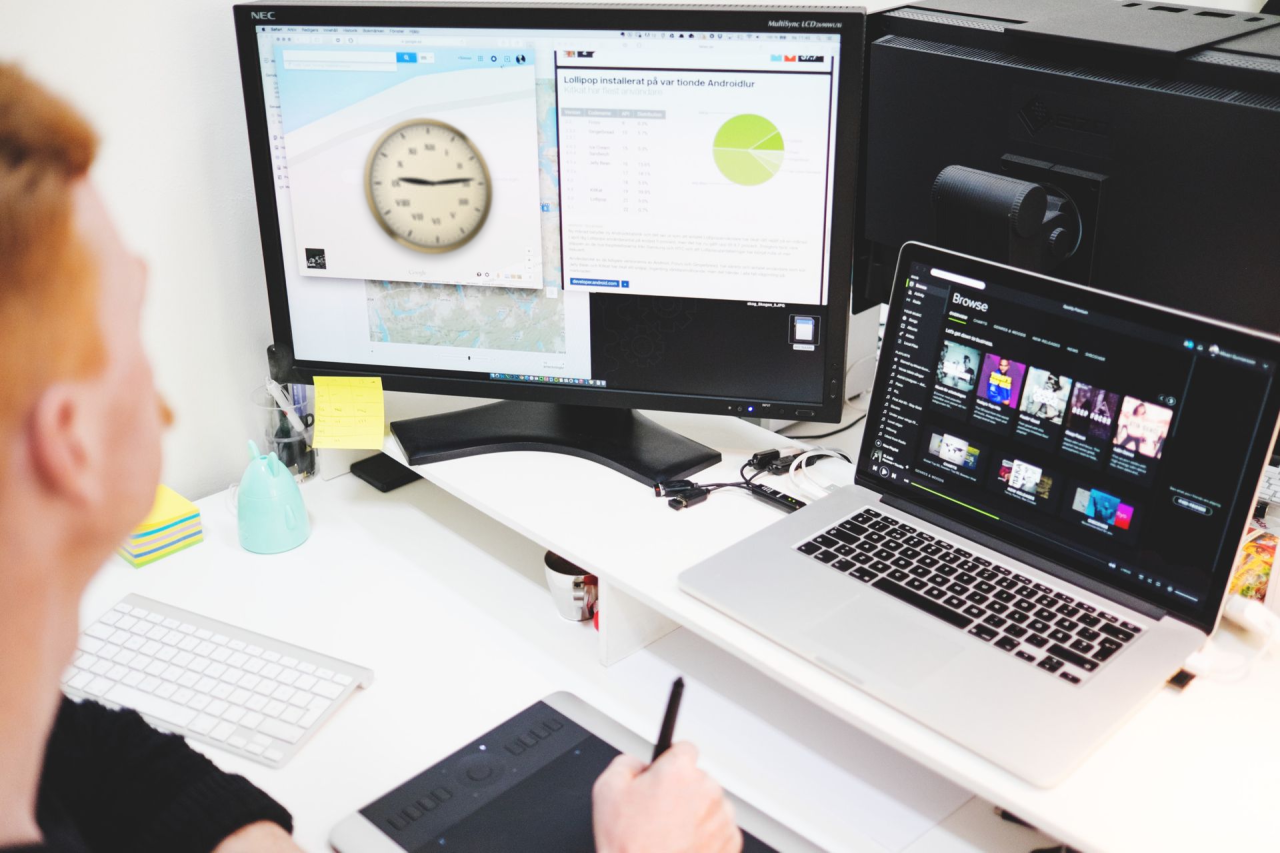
9:14
